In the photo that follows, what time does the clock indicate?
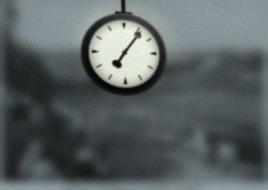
7:06
